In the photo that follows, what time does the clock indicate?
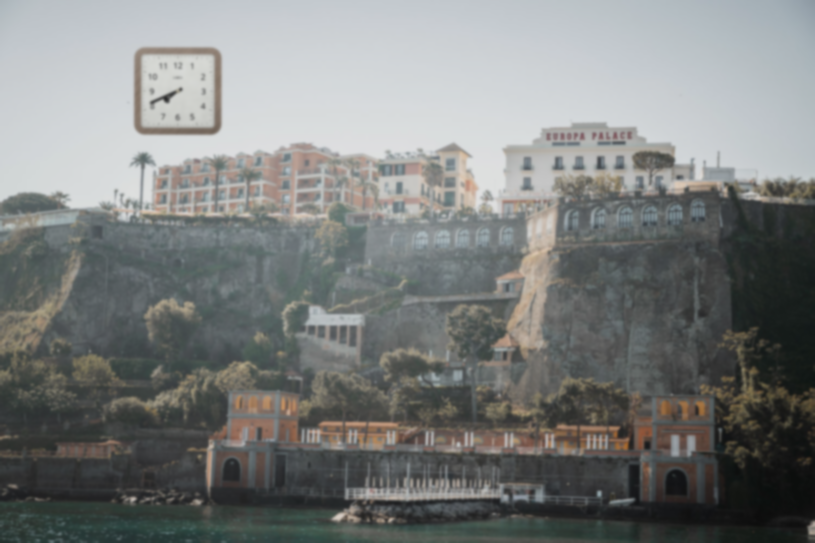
7:41
